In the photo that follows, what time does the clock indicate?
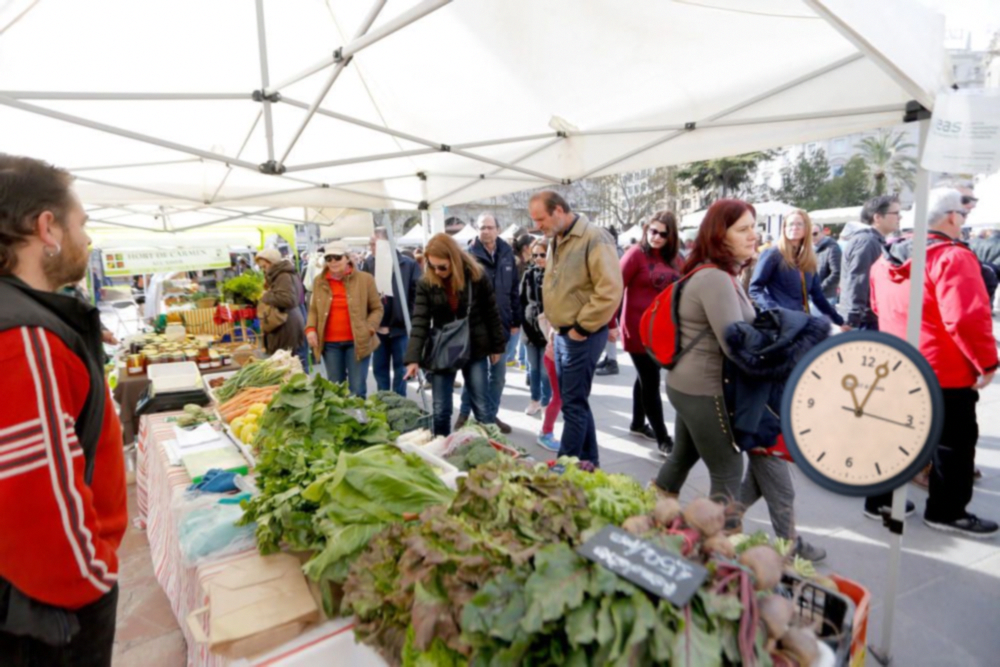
11:03:16
